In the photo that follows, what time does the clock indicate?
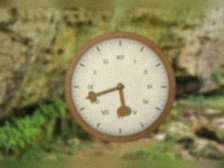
5:42
